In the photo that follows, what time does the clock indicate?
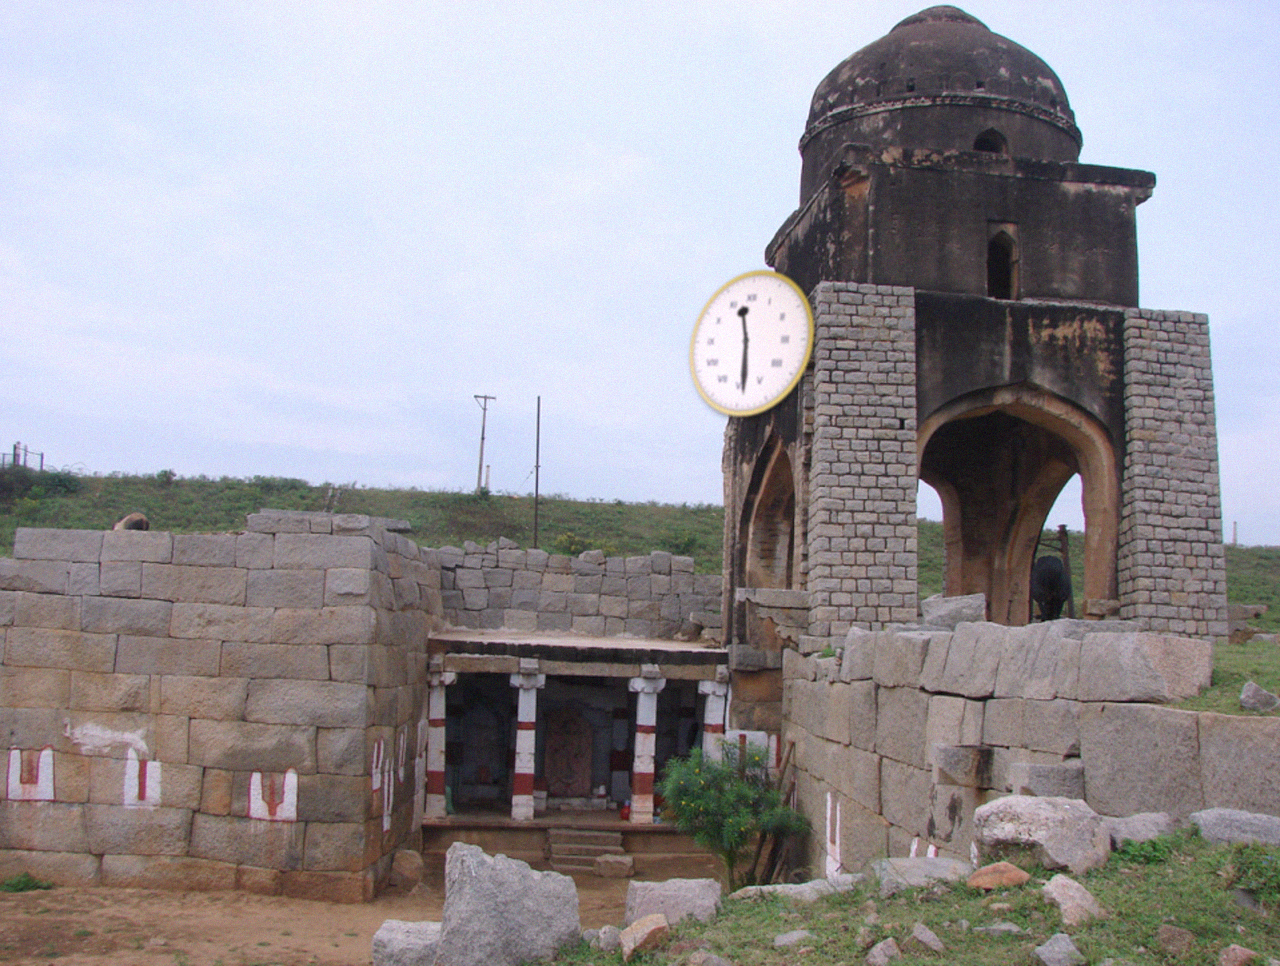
11:29
